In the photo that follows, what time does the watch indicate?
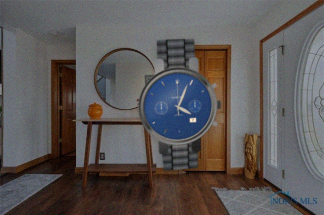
4:04
